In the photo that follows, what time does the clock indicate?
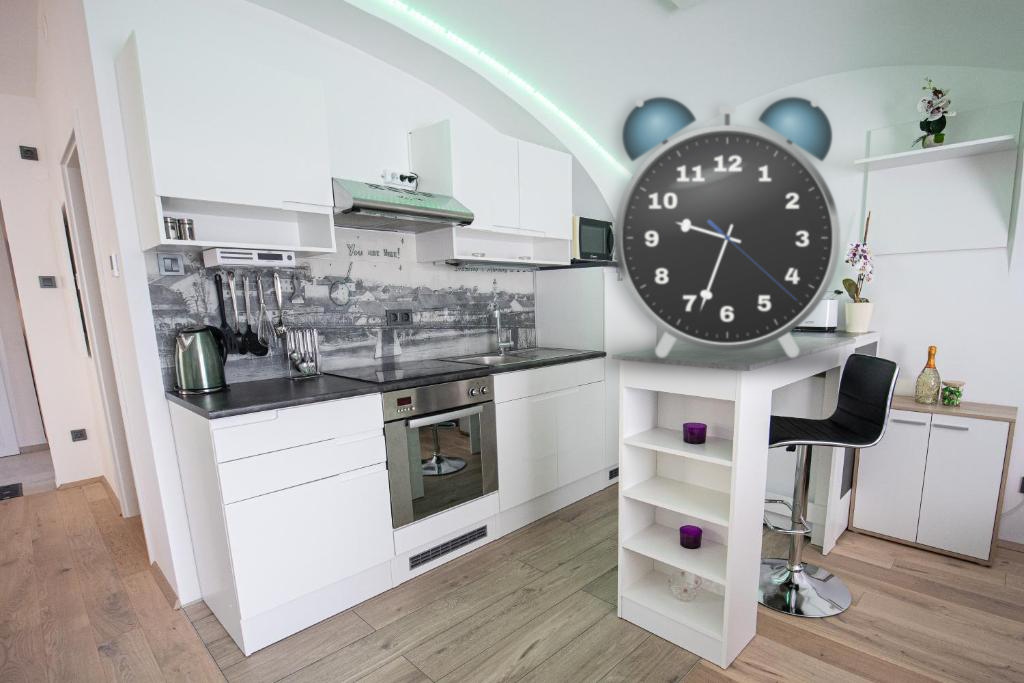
9:33:22
